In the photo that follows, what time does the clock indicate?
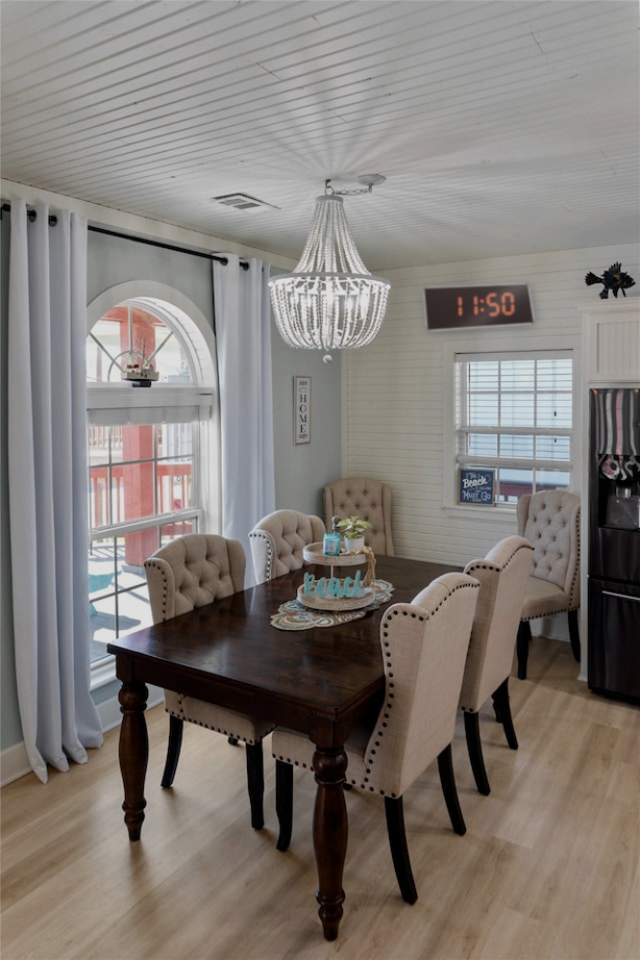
11:50
